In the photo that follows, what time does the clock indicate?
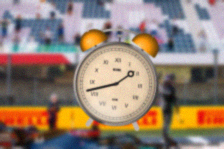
1:42
